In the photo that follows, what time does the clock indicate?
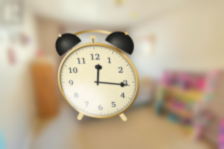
12:16
